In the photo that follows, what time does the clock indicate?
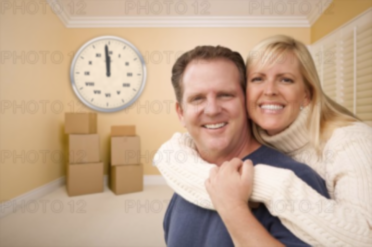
11:59
